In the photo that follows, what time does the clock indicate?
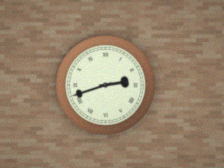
2:42
